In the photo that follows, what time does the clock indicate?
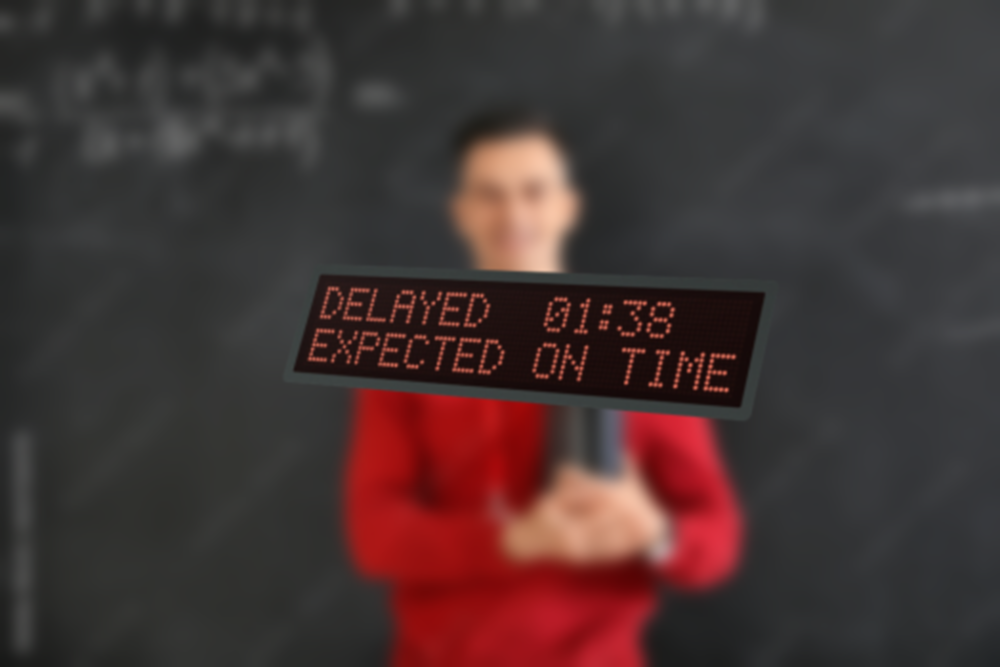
1:38
